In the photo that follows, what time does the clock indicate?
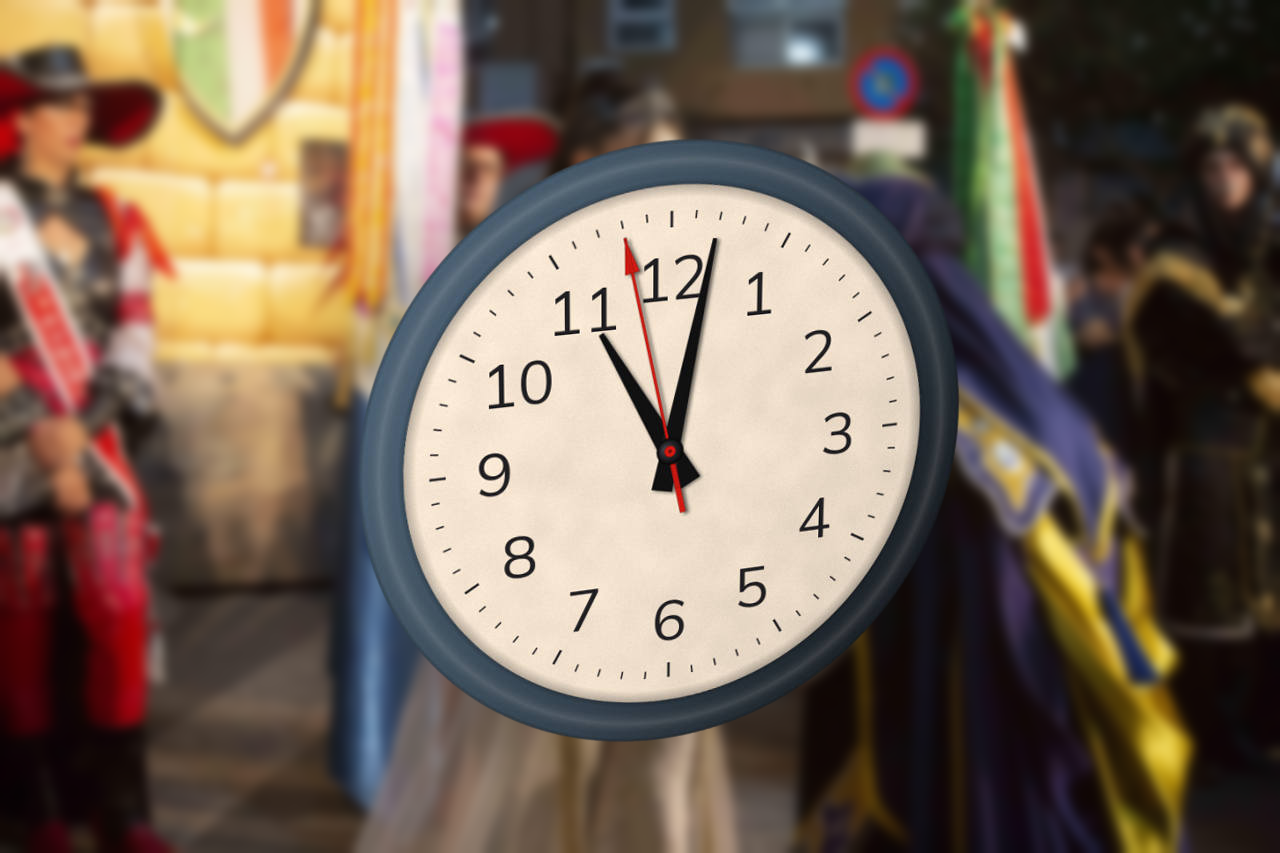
11:01:58
